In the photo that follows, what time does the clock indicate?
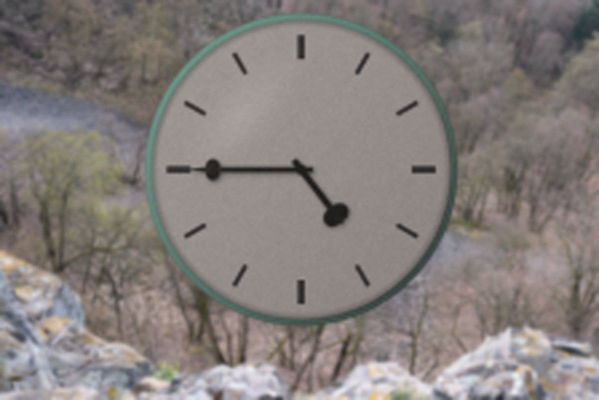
4:45
